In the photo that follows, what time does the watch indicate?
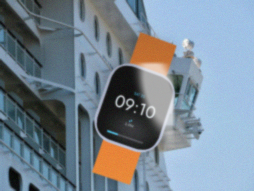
9:10
